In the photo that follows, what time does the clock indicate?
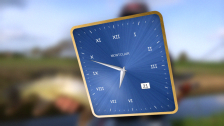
6:49
